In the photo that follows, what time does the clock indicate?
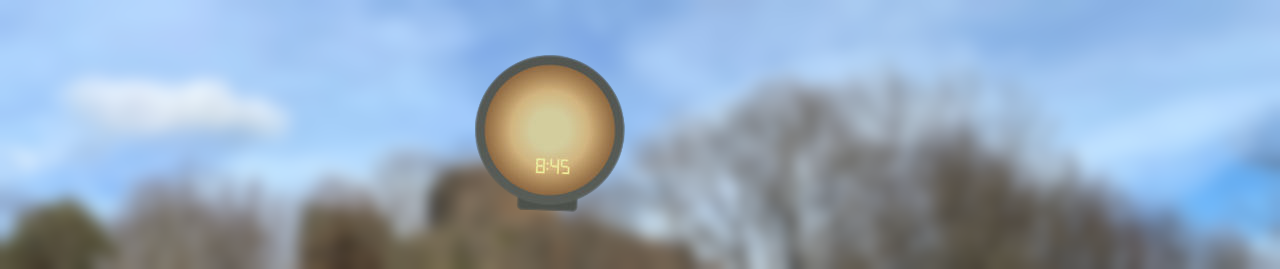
8:45
